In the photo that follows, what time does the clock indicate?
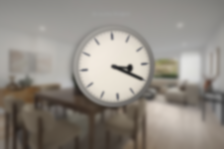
3:20
